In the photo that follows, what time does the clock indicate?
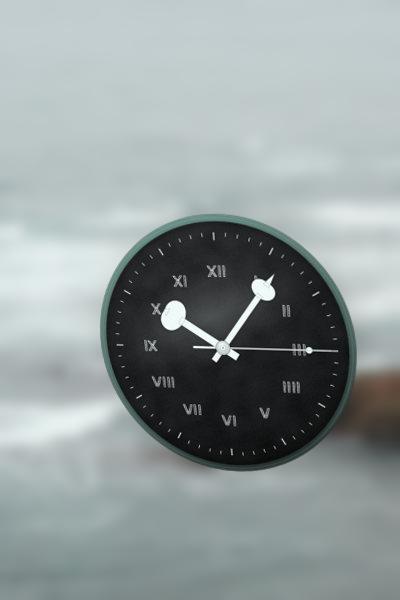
10:06:15
